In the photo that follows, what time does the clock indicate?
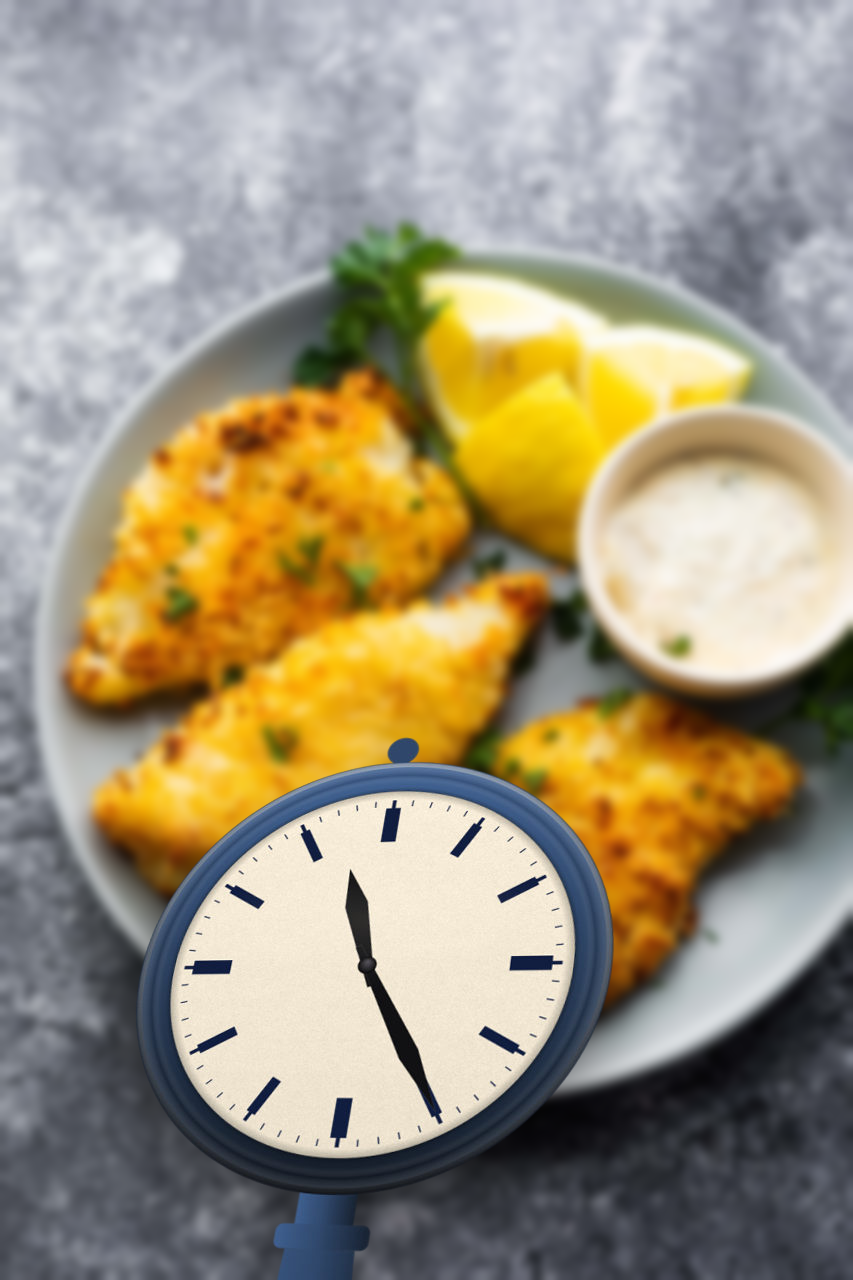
11:25
